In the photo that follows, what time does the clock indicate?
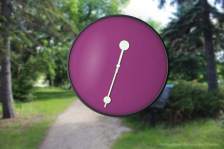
12:33
